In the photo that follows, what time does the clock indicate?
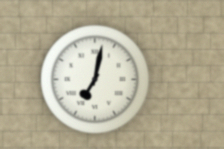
7:02
